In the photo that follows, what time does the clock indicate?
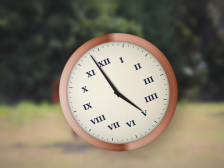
4:58
